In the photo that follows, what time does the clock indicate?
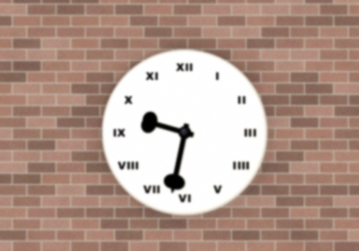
9:32
